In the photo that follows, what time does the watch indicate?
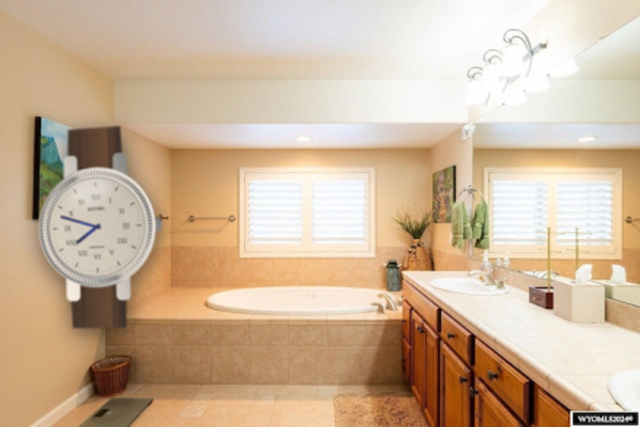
7:48
